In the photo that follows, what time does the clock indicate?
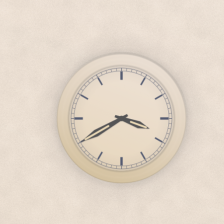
3:40
